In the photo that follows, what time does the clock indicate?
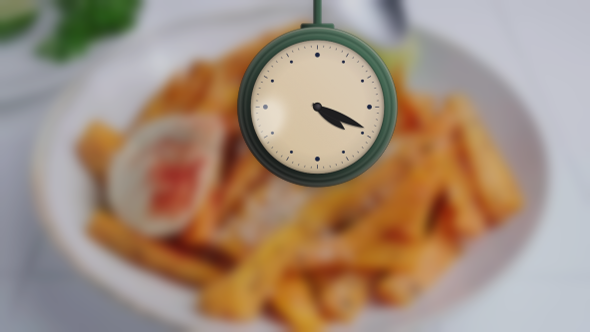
4:19
